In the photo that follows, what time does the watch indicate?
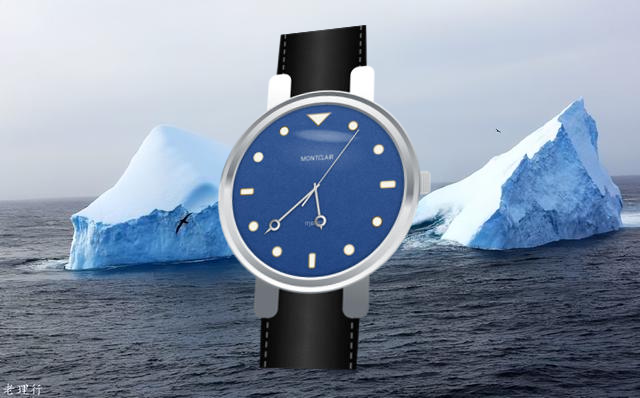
5:38:06
